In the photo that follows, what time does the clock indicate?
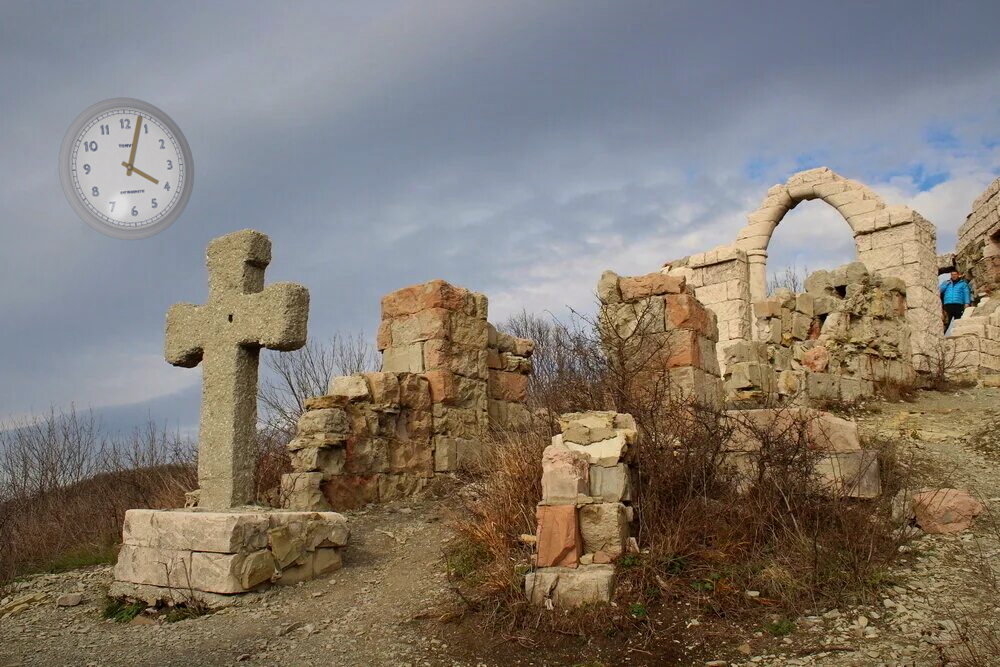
4:03
